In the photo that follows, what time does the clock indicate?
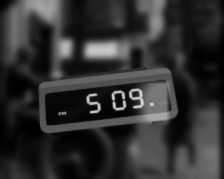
5:09
